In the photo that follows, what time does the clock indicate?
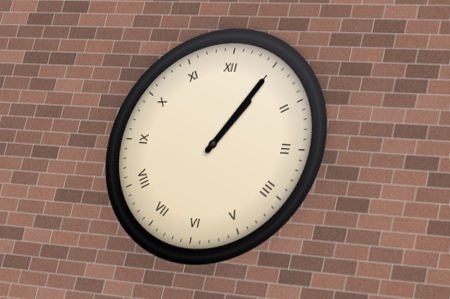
1:05
